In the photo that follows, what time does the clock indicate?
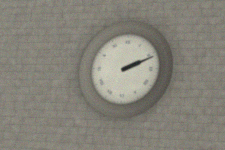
2:11
